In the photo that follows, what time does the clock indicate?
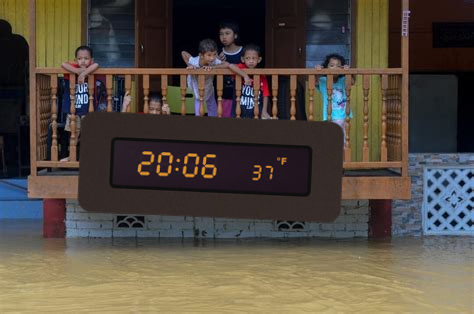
20:06
